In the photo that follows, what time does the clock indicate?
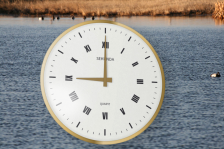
9:00
